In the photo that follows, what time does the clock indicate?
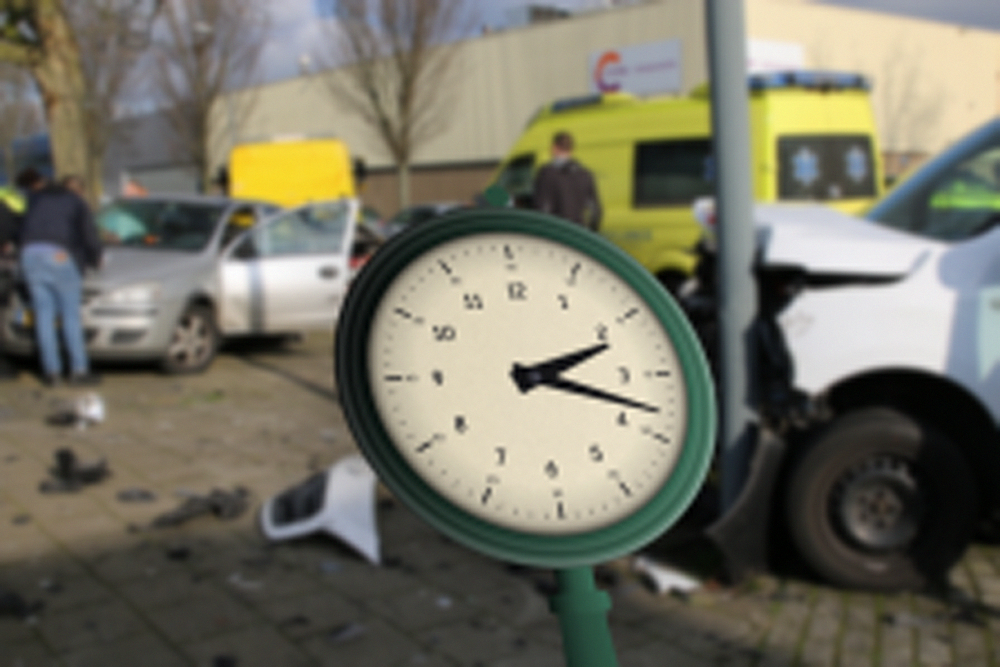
2:18
